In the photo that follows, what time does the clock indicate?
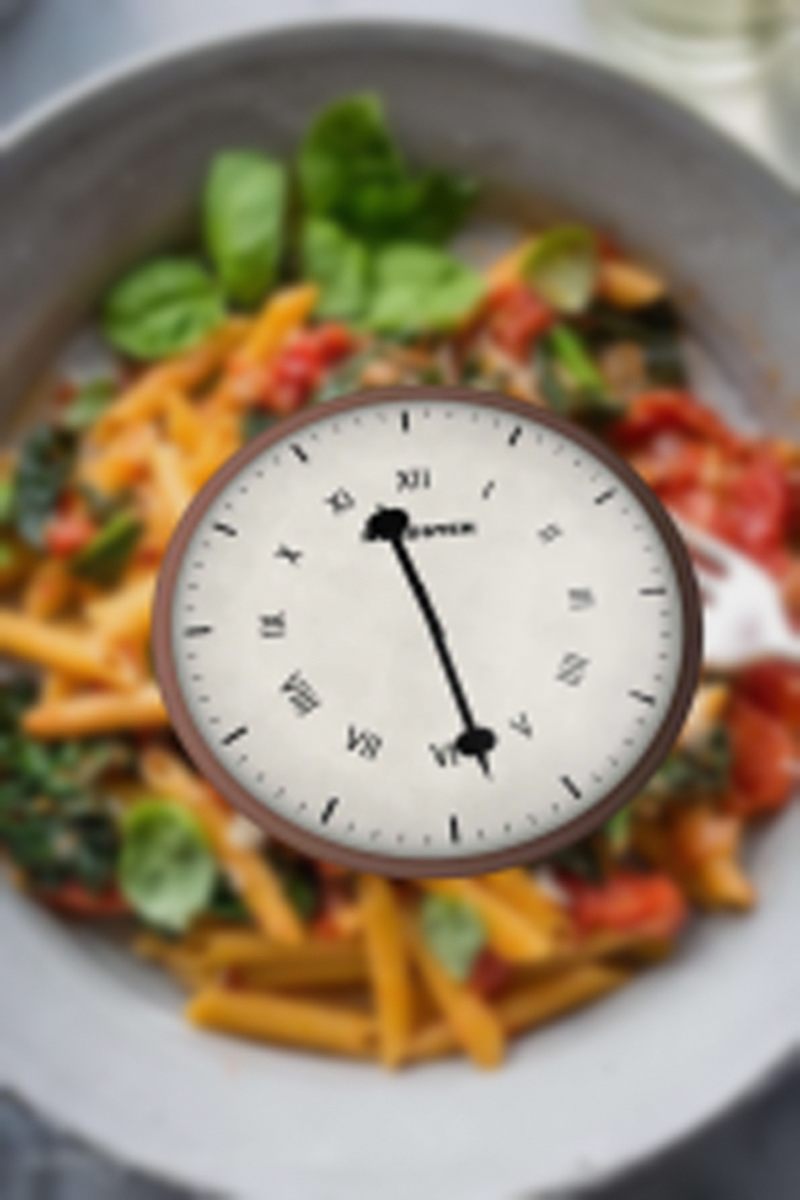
11:28
